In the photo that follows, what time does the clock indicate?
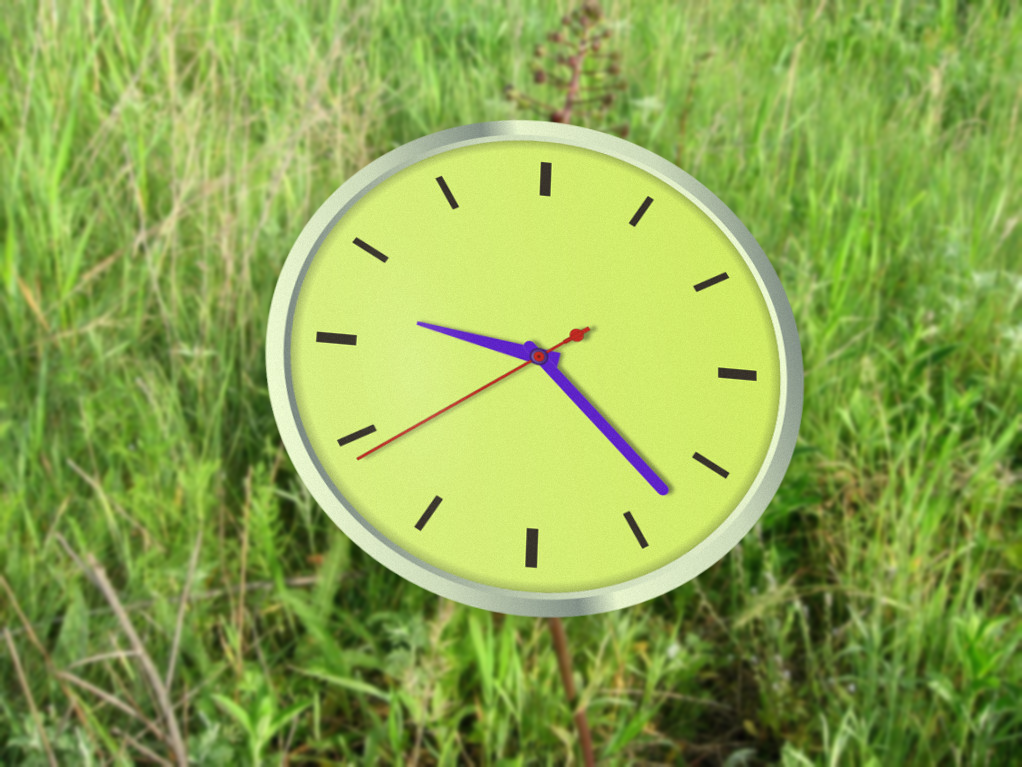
9:22:39
